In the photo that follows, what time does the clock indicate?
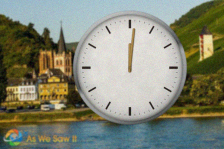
12:01
